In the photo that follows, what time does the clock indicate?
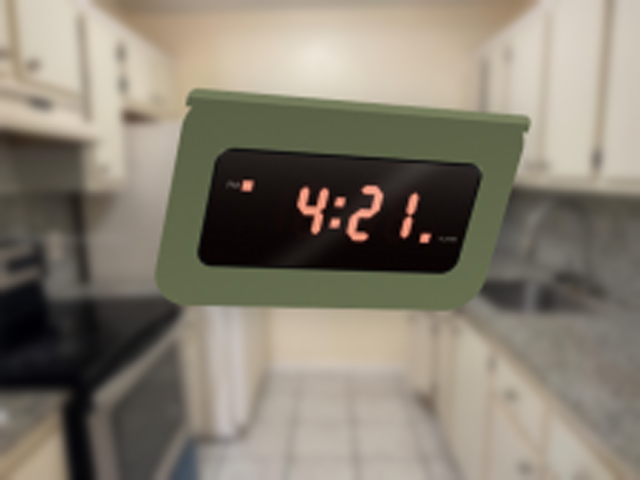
4:21
